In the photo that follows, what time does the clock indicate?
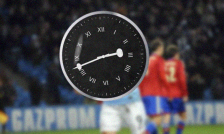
2:42
